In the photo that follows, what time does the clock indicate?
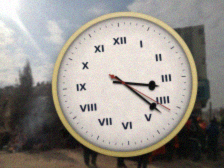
3:22:21
